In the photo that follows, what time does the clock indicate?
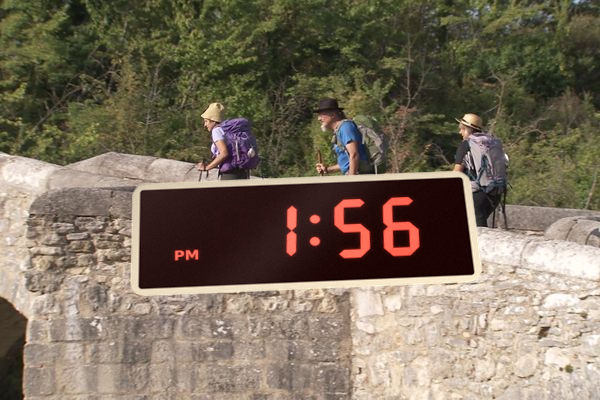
1:56
